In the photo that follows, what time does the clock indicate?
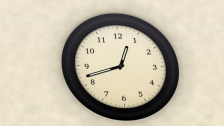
12:42
